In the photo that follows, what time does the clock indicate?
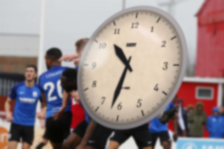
10:32
